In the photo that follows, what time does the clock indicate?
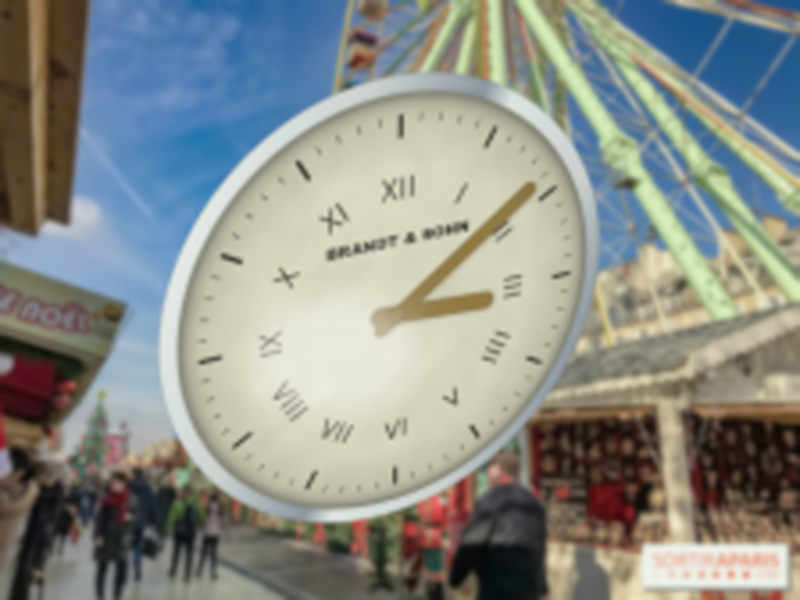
3:09
